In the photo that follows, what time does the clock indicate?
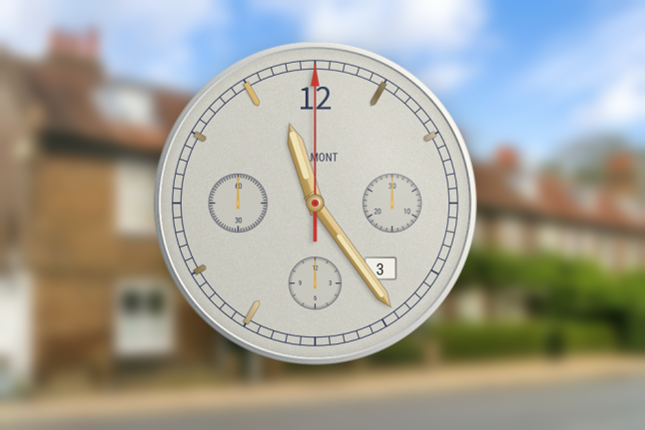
11:24
